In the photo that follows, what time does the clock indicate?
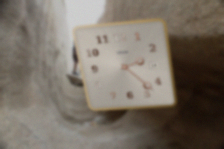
2:23
